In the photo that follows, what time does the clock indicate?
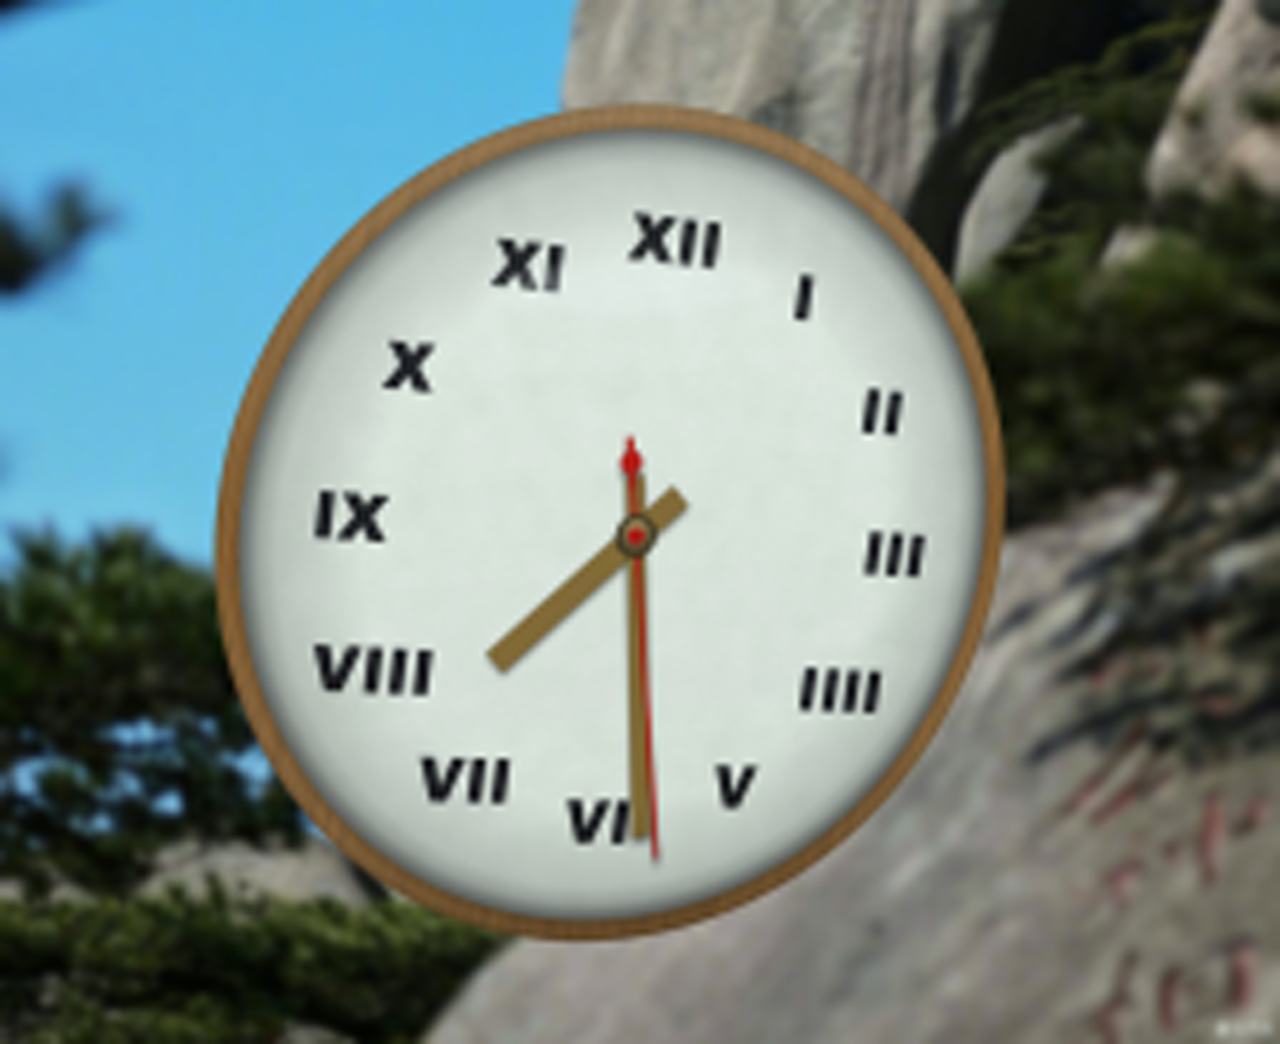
7:28:28
